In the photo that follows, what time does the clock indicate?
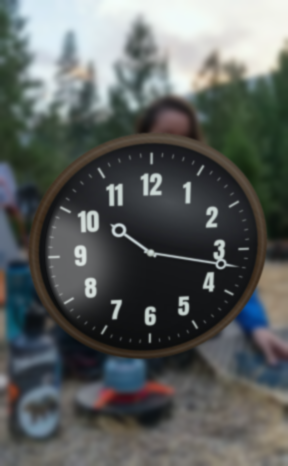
10:17
